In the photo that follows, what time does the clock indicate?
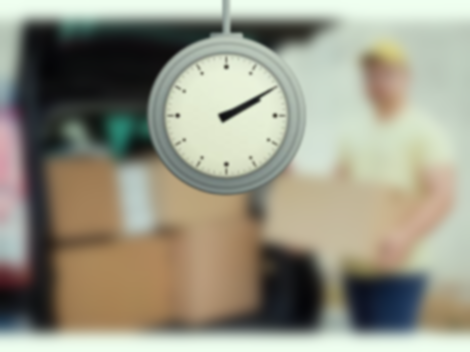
2:10
